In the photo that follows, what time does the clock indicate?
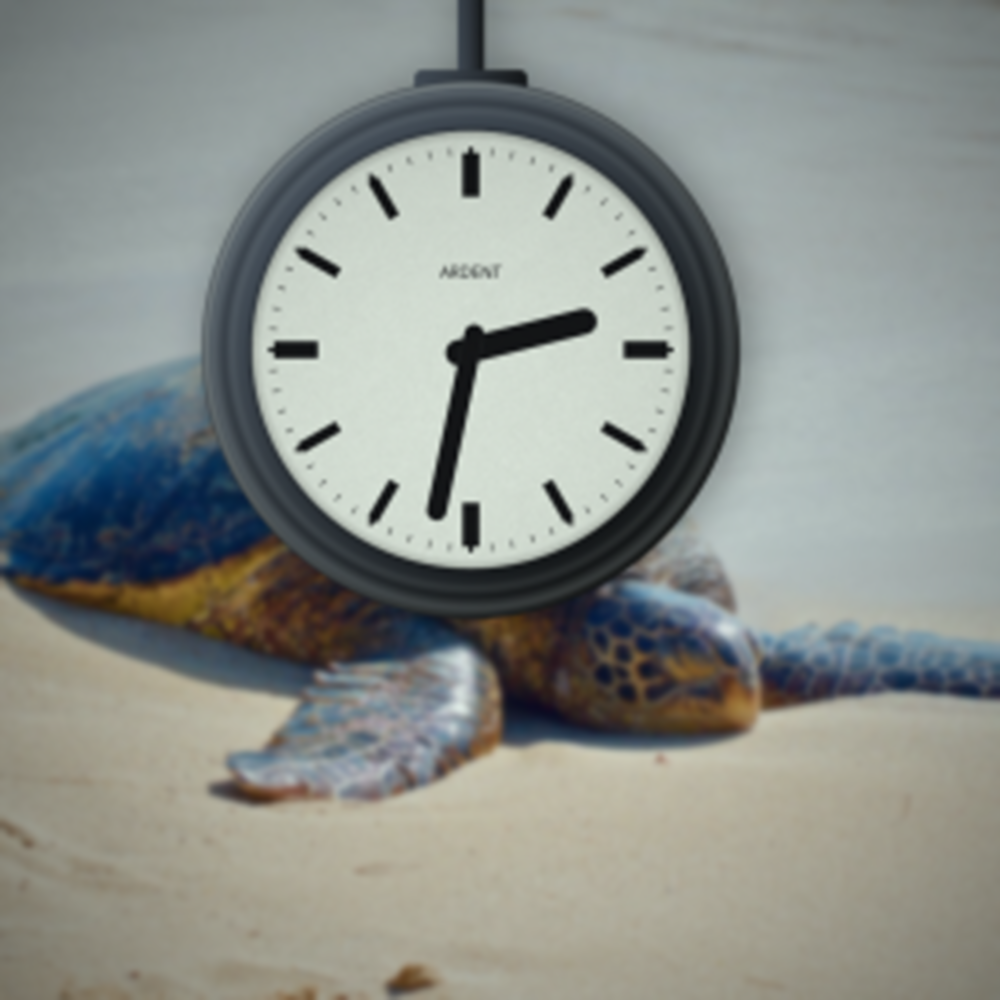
2:32
